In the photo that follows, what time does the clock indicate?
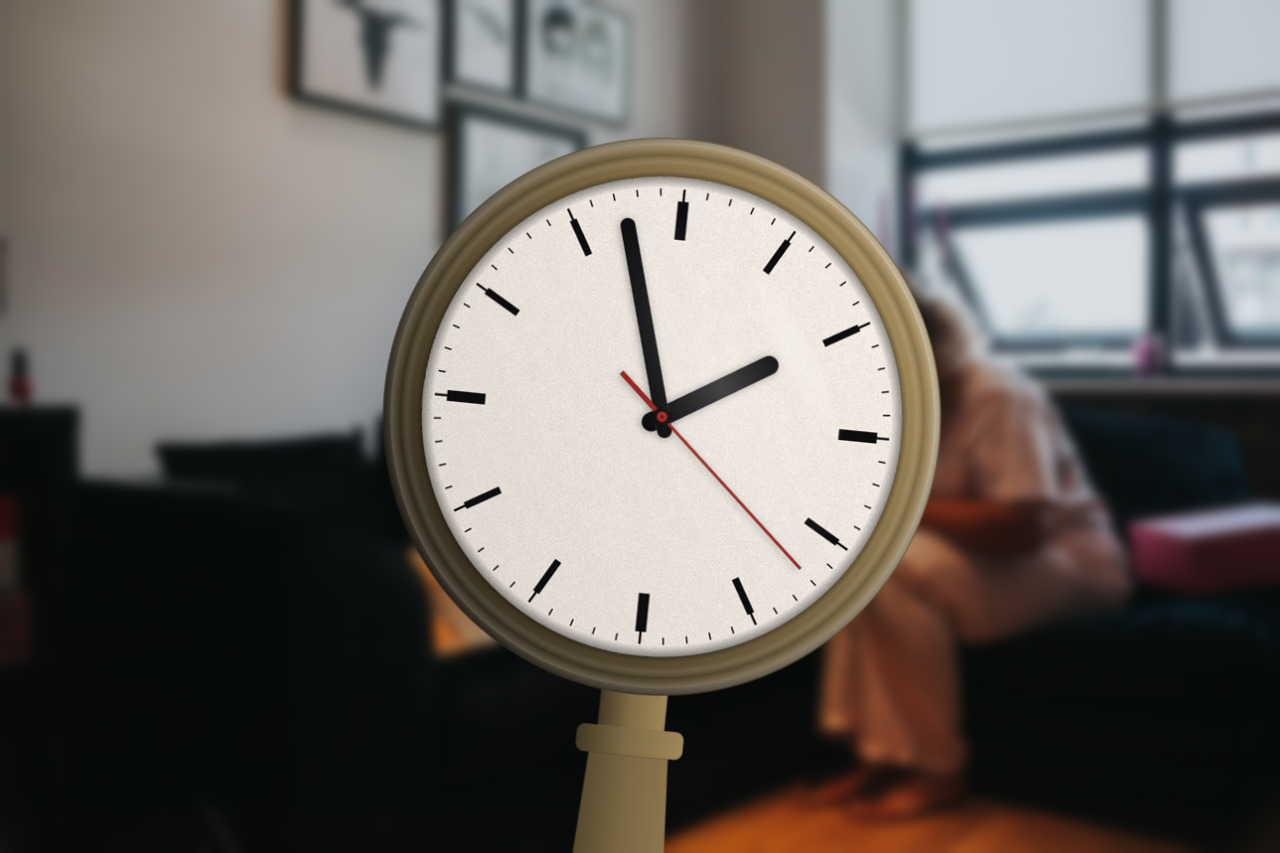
1:57:22
